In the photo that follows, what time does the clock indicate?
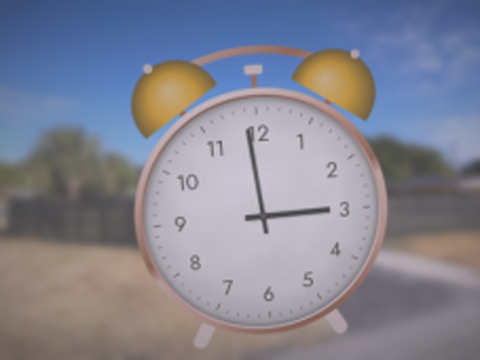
2:59
